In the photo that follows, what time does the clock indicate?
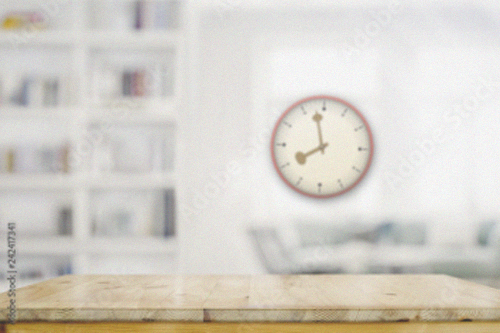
7:58
